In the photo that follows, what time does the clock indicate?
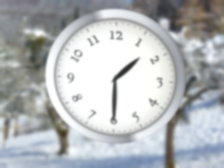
1:30
